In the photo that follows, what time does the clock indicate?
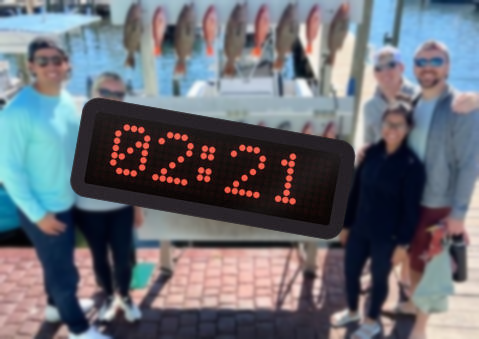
2:21
